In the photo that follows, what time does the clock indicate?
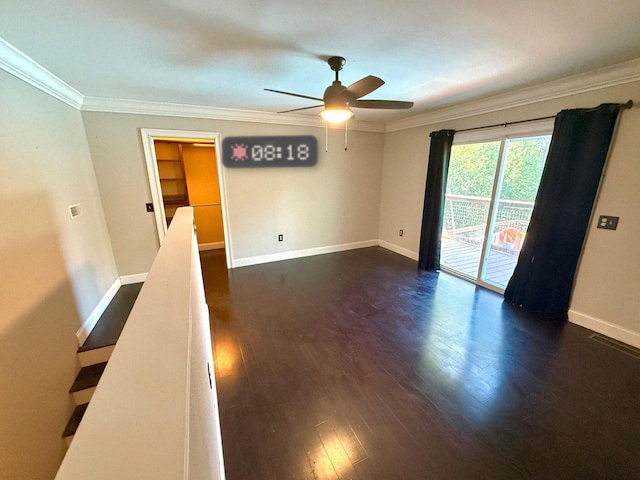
8:18
